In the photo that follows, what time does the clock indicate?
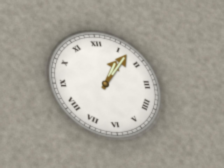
1:07
